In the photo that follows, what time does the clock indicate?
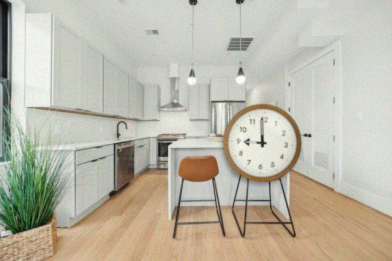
8:59
